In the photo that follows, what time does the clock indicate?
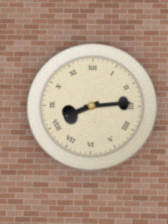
8:14
